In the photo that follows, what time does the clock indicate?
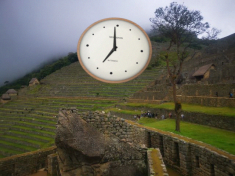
6:59
